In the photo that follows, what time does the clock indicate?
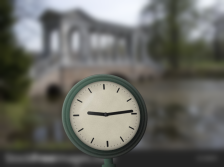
9:14
